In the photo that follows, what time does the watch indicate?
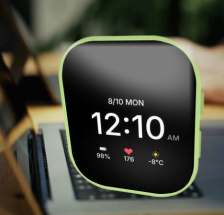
12:10
